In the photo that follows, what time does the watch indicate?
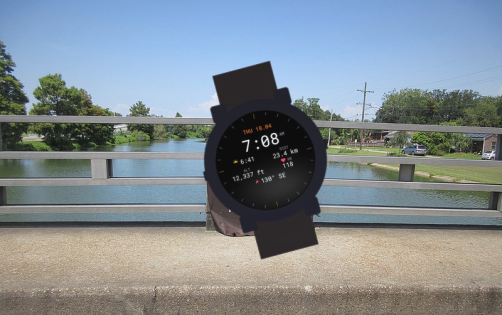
7:08
